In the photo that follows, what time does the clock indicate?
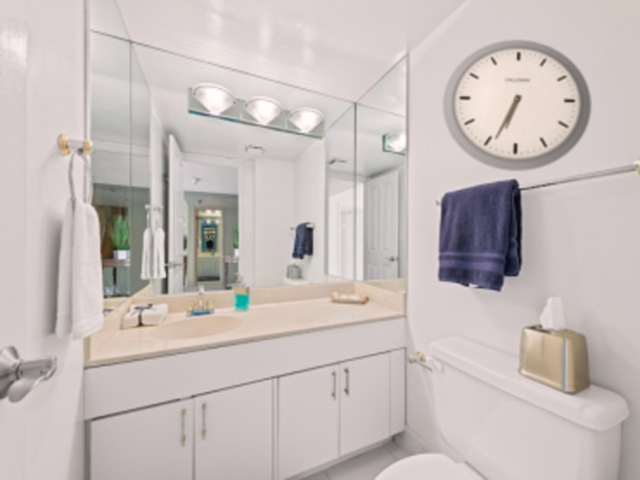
6:34
